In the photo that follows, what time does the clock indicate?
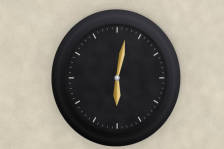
6:02
